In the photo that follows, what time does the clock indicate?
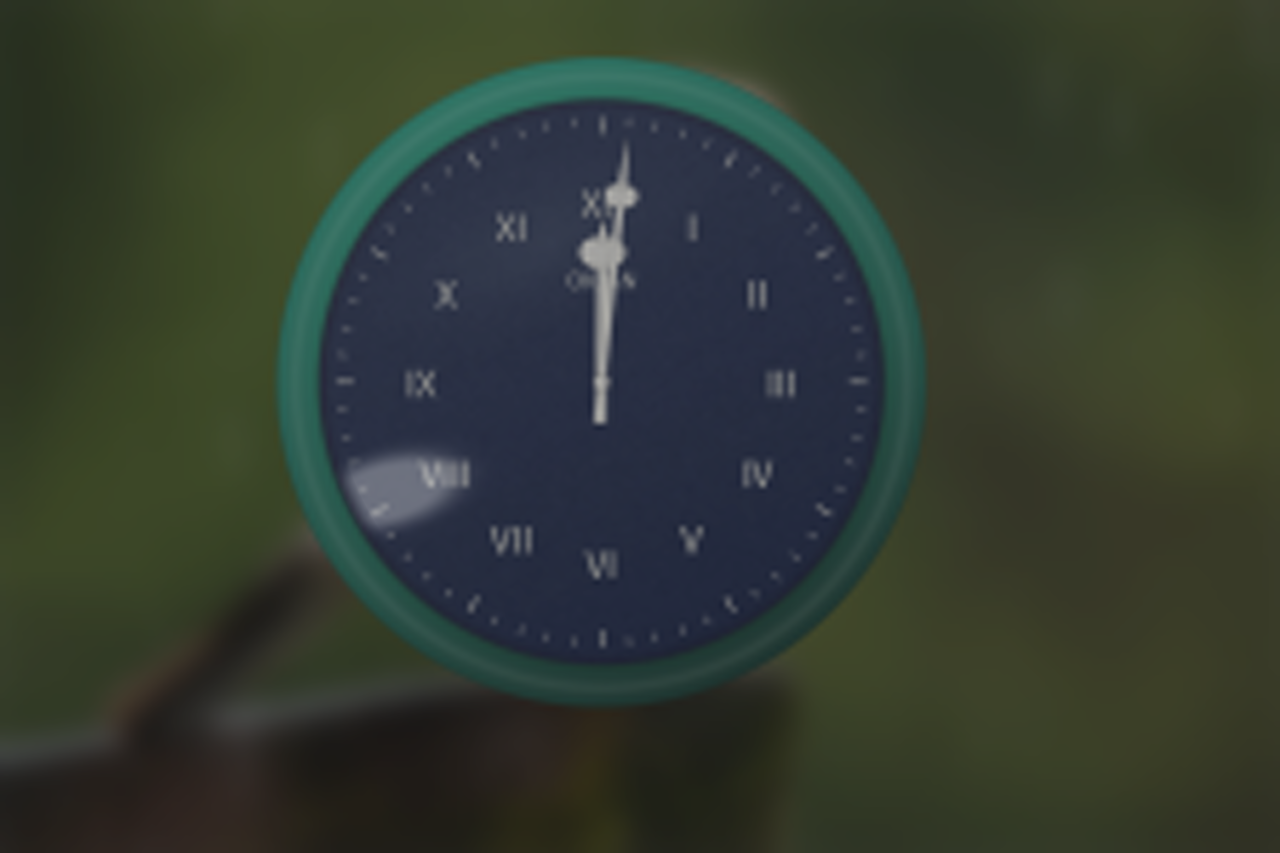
12:01
